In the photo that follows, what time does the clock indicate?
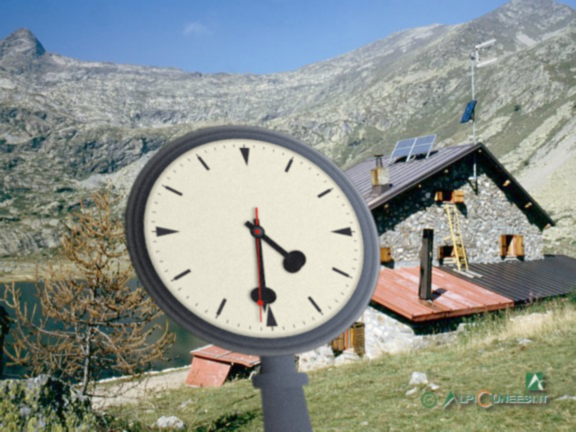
4:30:31
